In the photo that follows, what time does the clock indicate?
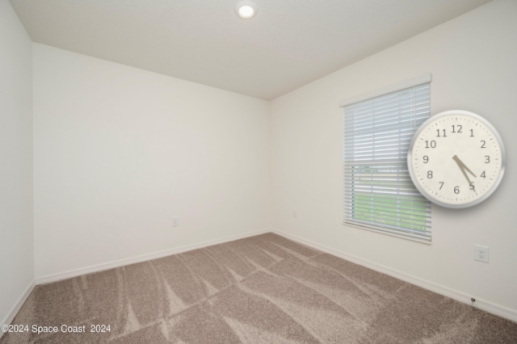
4:25
